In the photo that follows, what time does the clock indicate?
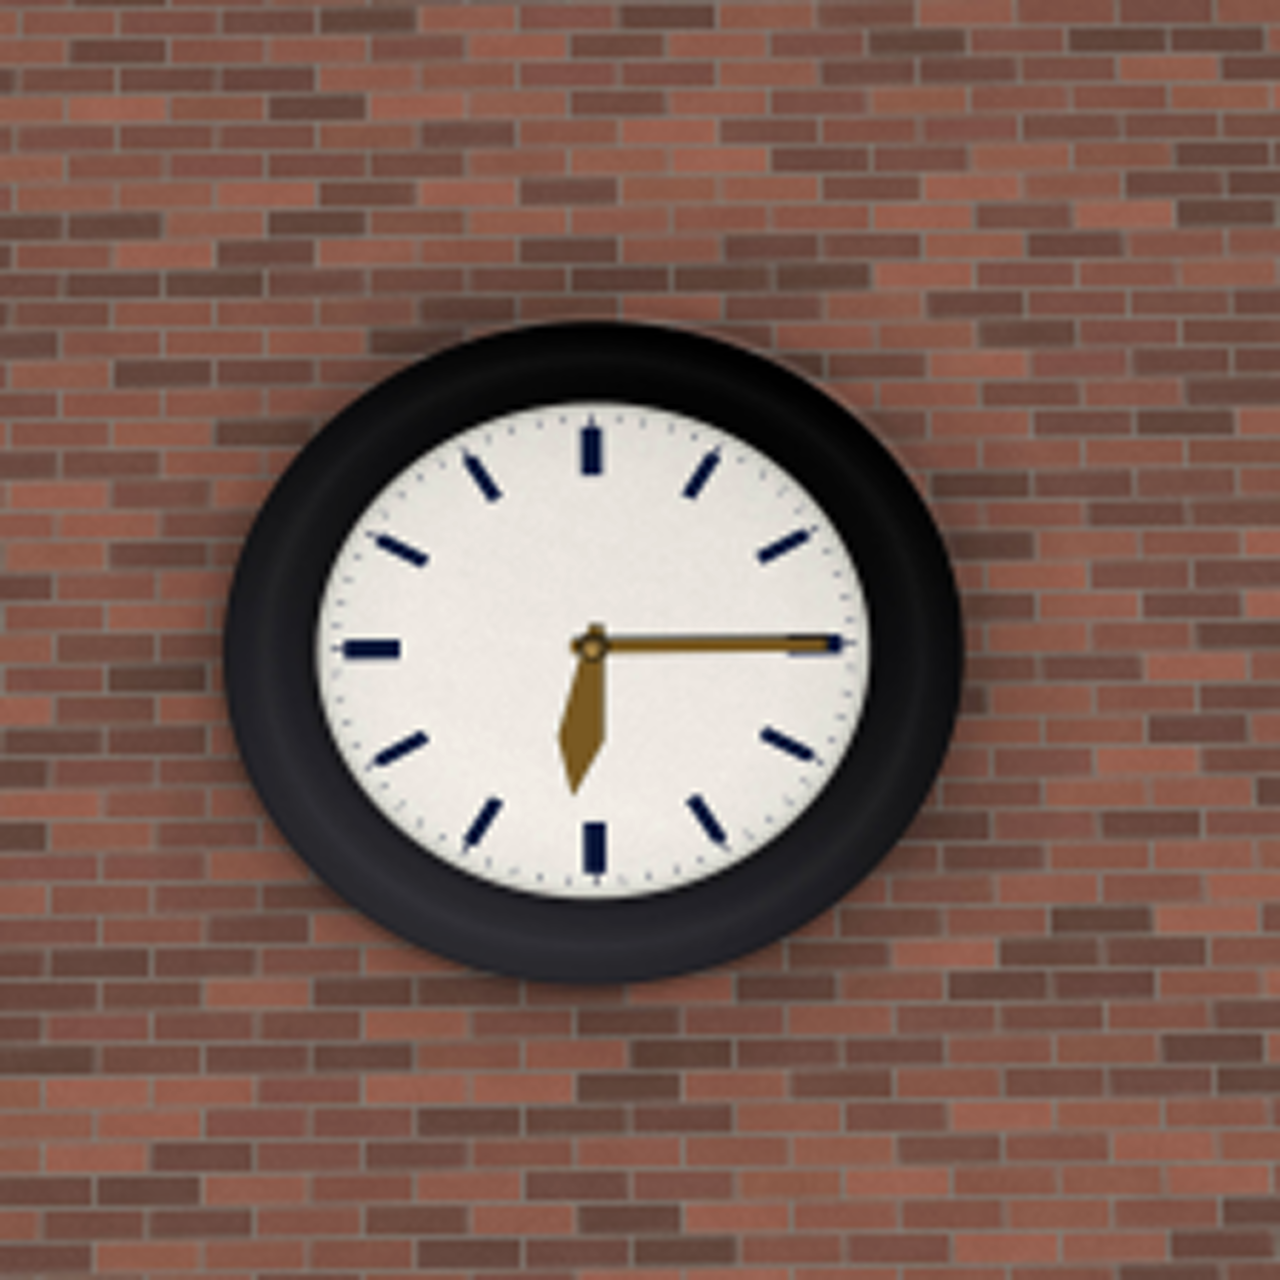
6:15
